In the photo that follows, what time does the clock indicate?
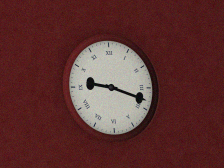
9:18
